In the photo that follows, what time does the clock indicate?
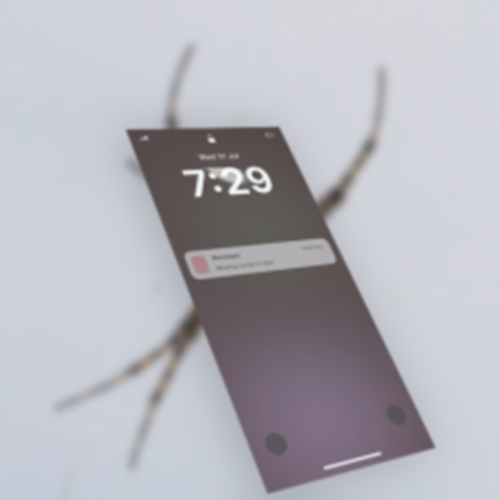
7:29
